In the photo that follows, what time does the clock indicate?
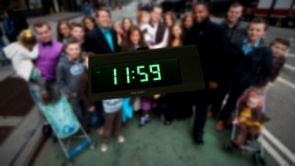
11:59
